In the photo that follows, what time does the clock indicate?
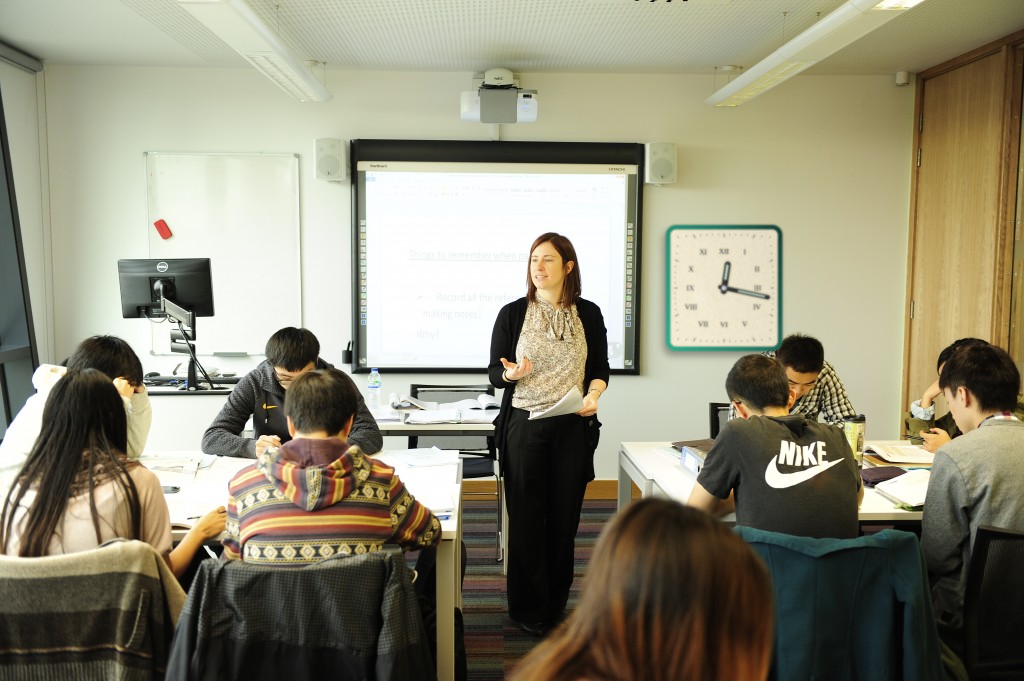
12:17
